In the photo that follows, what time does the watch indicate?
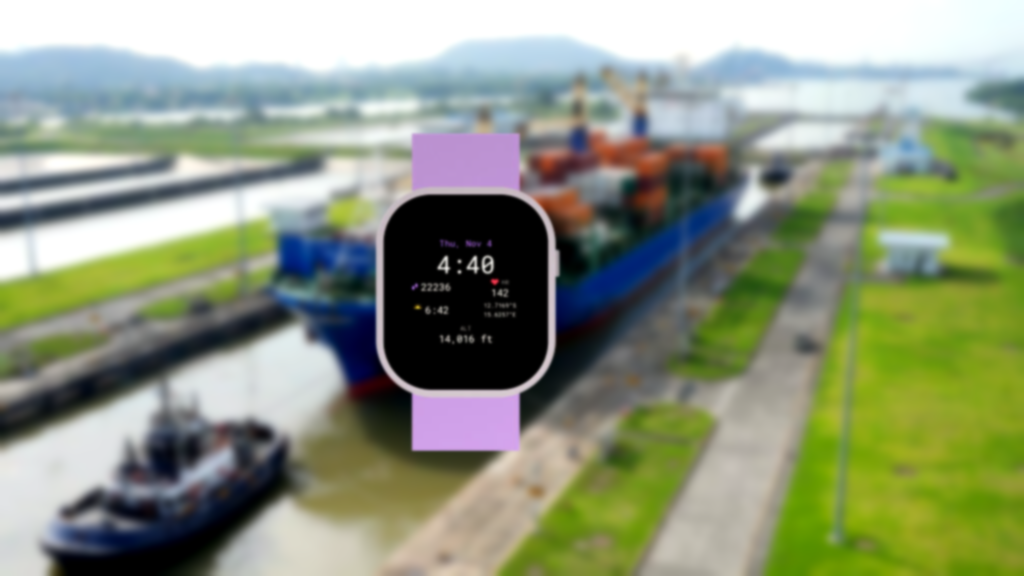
4:40
